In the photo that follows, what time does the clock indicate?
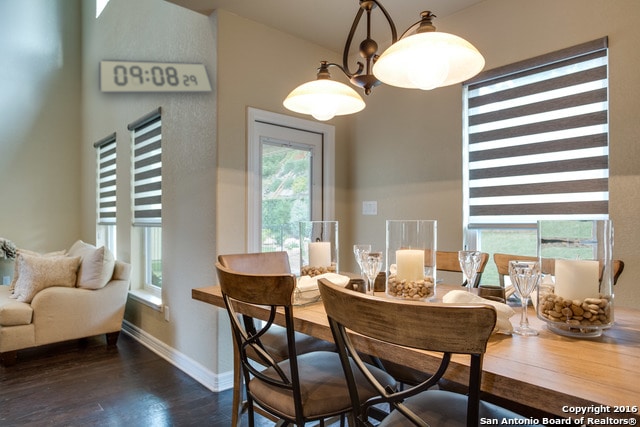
9:08:29
